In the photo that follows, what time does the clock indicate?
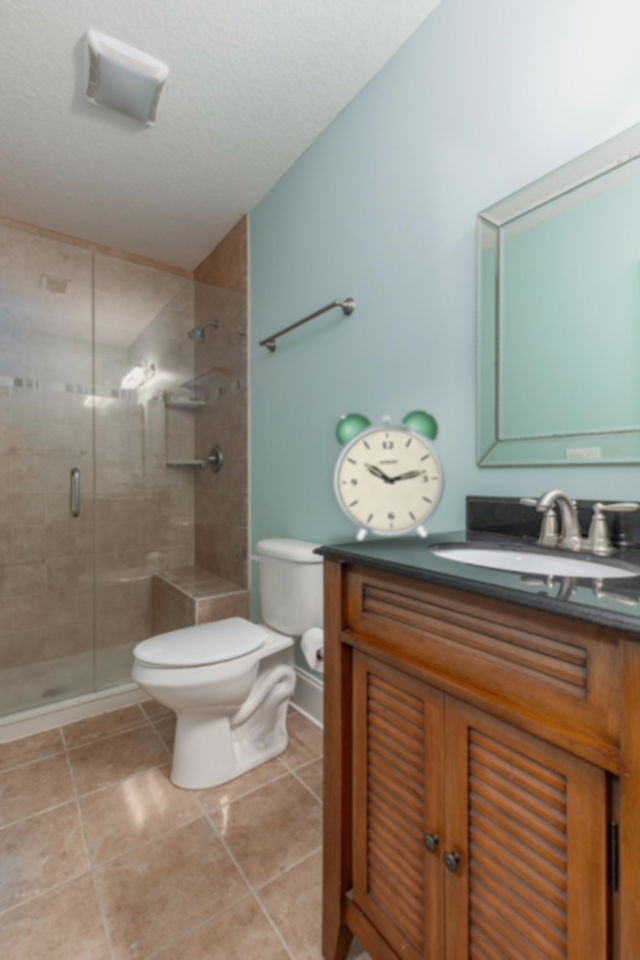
10:13
